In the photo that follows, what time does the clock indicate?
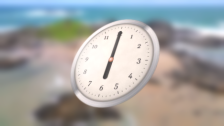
6:00
